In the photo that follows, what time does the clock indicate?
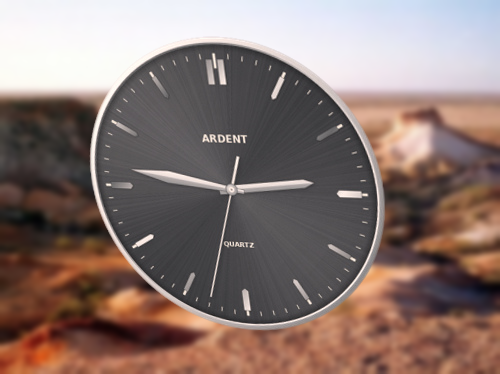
2:46:33
